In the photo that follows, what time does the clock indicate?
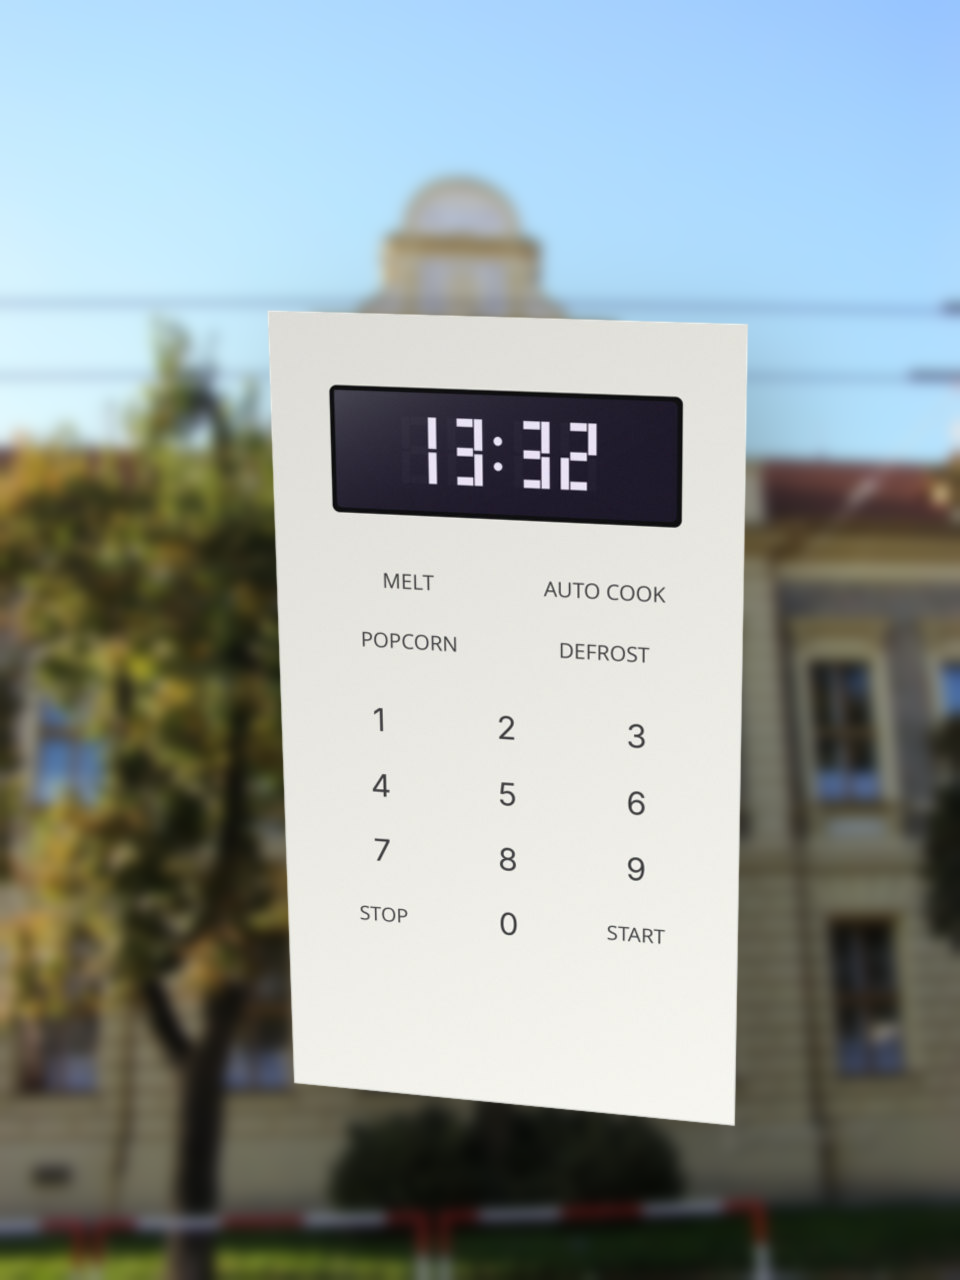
13:32
